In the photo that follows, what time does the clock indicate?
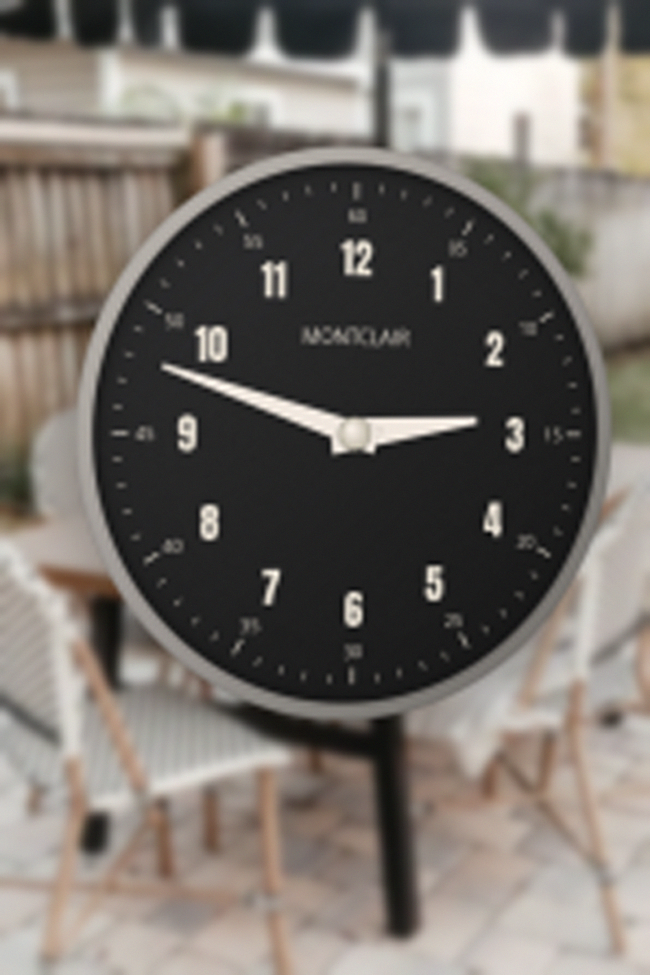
2:48
